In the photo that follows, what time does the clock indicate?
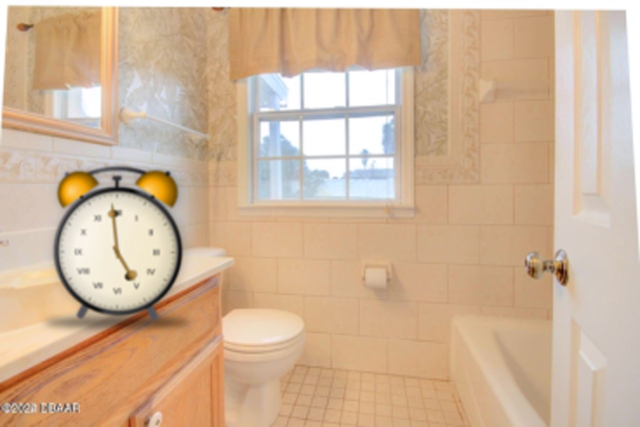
4:59
